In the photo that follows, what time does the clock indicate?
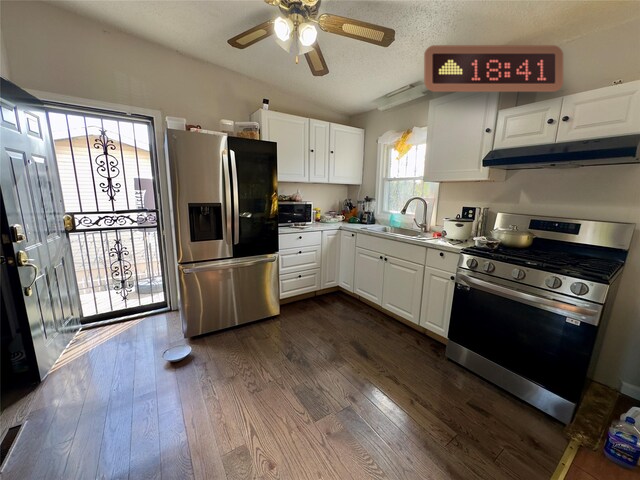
18:41
